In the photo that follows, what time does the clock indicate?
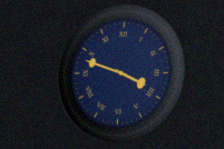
3:48
